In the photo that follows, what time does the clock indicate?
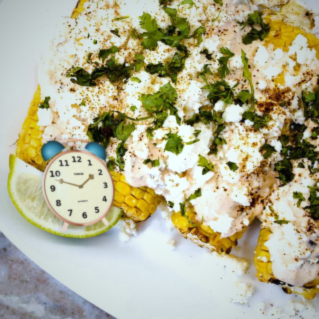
1:48
